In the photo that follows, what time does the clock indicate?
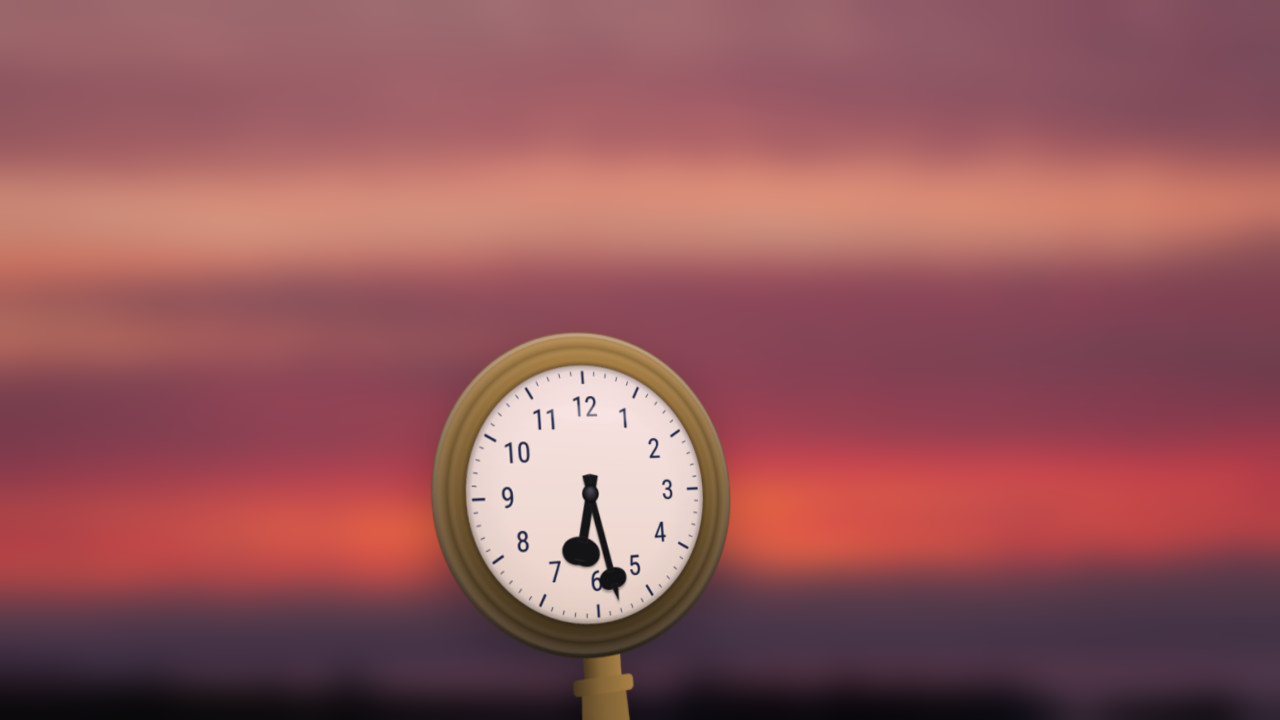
6:28
